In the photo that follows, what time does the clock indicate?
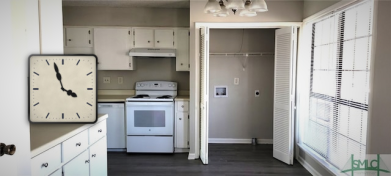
3:57
